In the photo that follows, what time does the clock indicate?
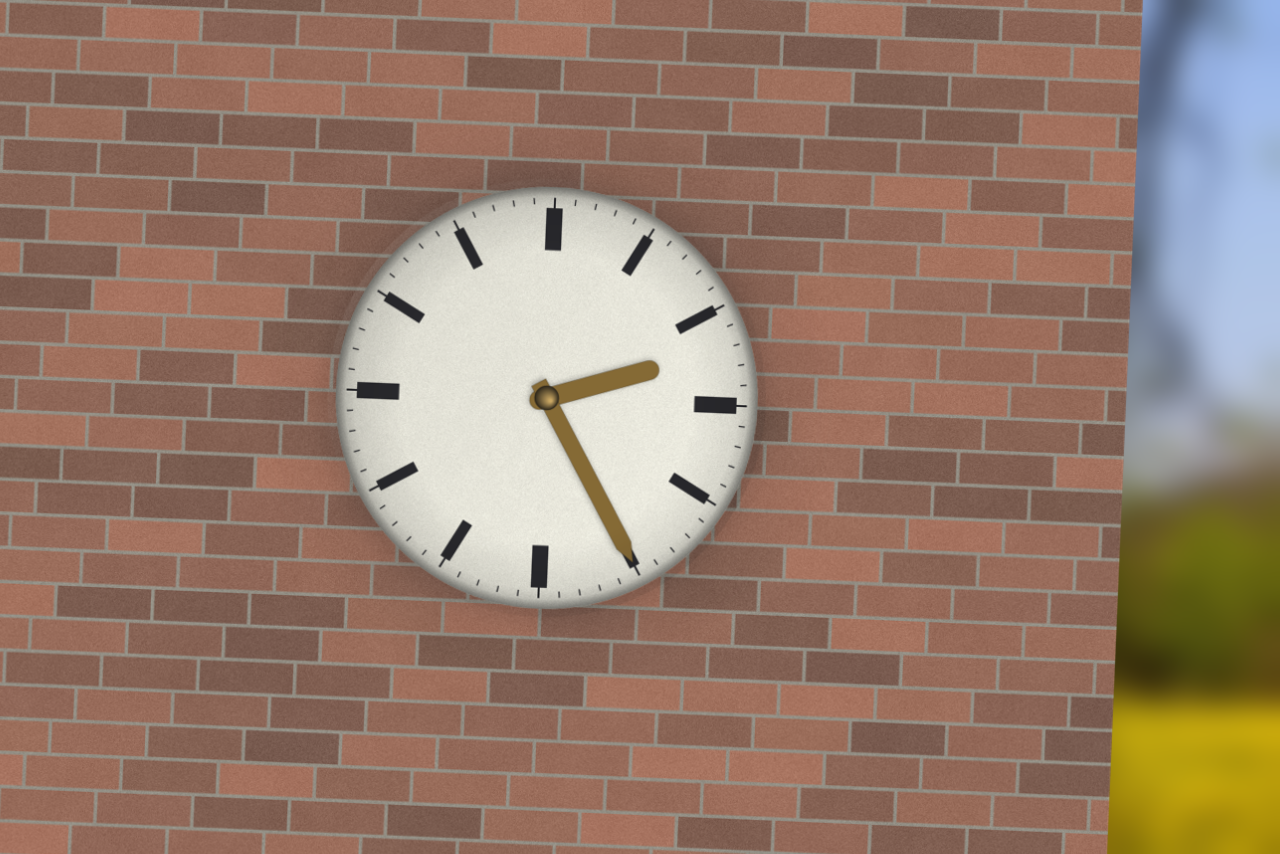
2:25
